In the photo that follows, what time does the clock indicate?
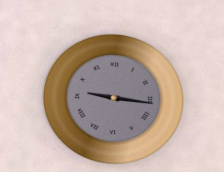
9:16
